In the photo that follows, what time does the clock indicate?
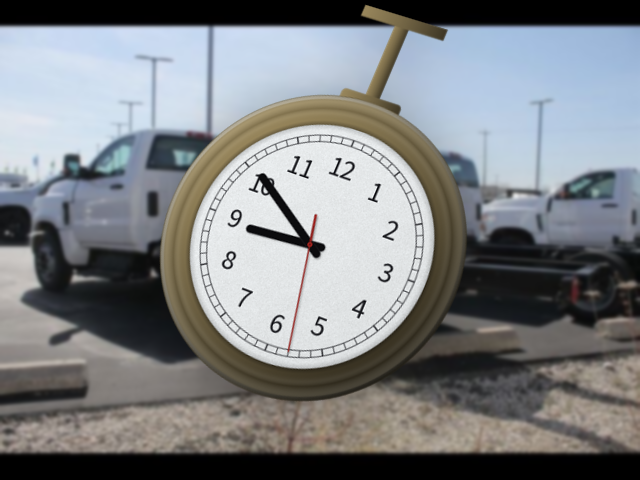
8:50:28
